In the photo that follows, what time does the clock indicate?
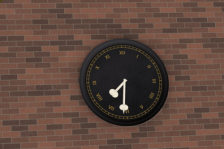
7:31
